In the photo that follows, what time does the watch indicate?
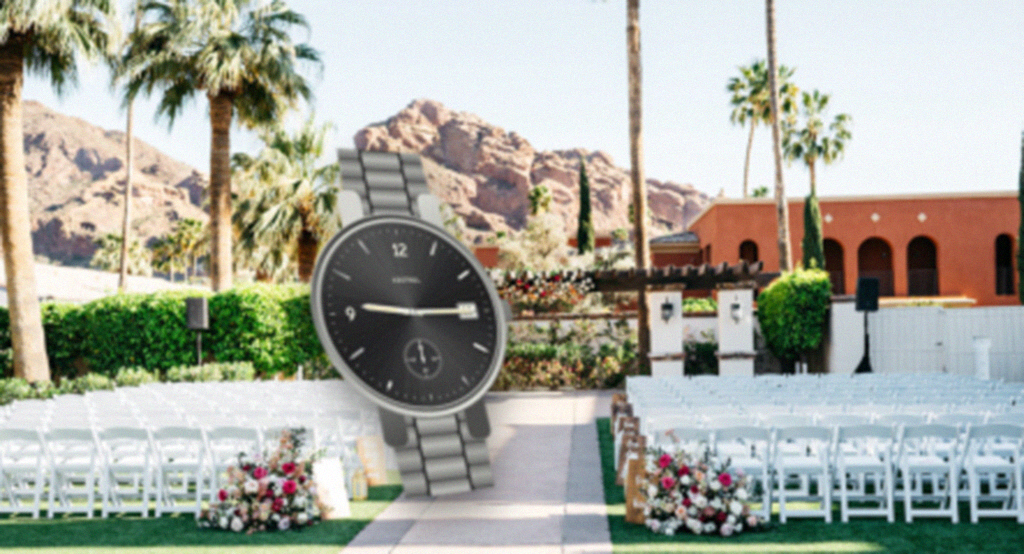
9:15
